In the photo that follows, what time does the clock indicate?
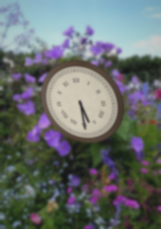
5:30
